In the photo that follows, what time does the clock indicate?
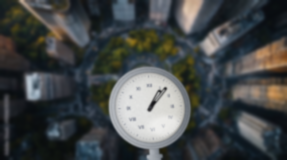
1:07
